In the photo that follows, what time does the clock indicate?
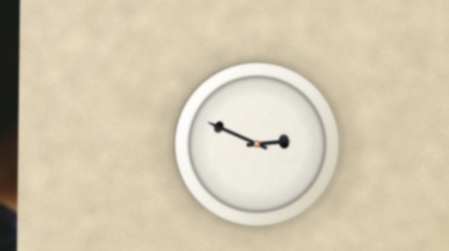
2:49
